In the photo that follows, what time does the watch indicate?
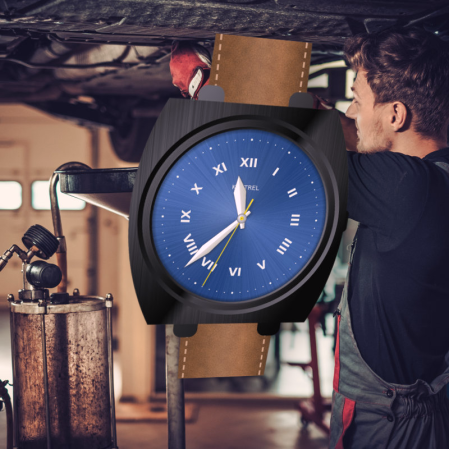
11:37:34
